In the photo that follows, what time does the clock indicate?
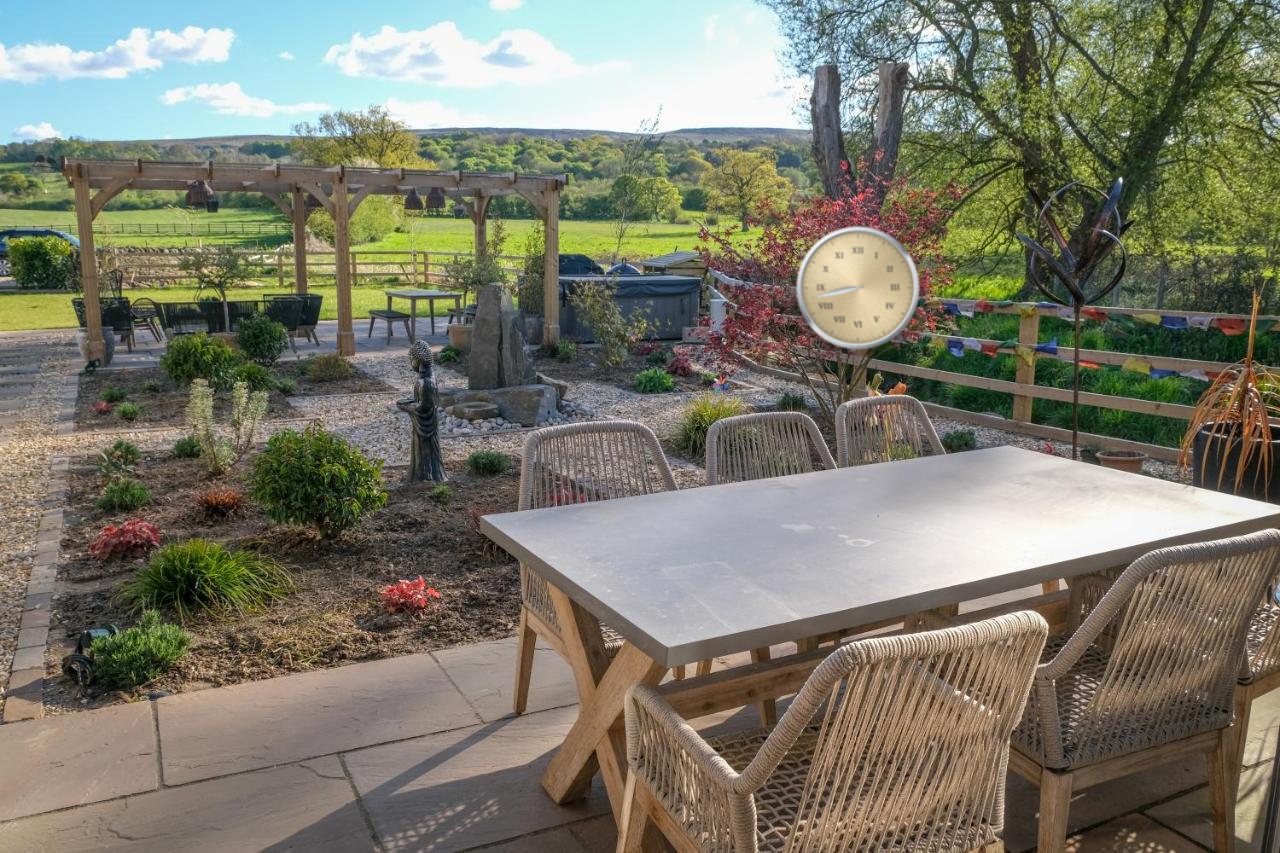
8:43
